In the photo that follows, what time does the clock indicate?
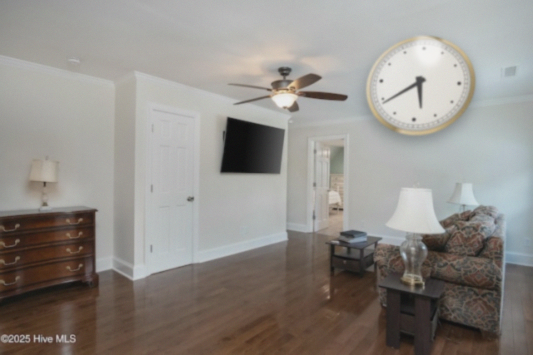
5:39
